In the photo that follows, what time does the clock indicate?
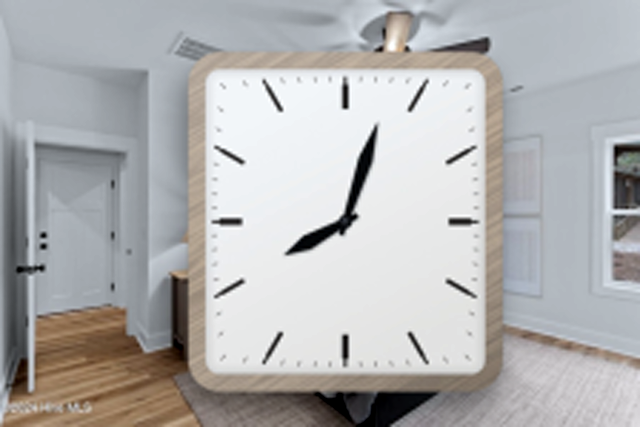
8:03
